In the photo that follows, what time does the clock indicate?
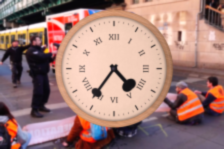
4:36
